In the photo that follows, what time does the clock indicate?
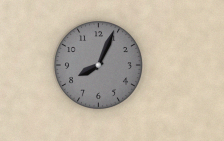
8:04
